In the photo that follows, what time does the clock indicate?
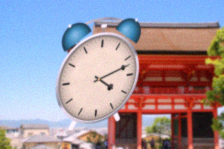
4:12
